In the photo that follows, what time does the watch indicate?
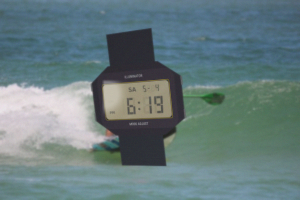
6:19
